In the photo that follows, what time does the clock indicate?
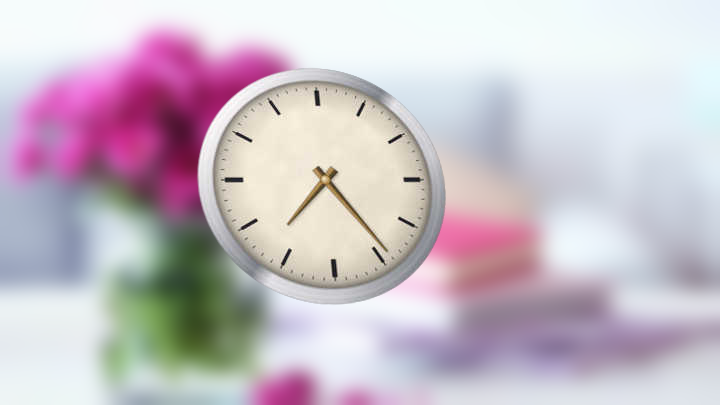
7:24
